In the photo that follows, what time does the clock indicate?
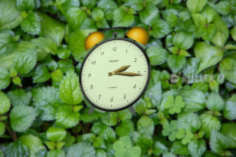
2:16
